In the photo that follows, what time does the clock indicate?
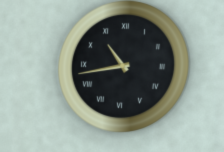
10:43
